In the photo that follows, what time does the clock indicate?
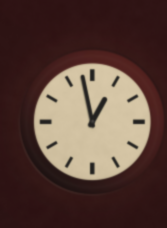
12:58
